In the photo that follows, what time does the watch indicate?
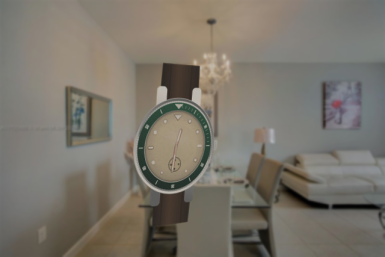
12:31
